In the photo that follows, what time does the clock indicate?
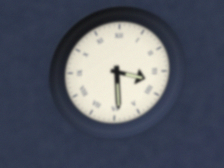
3:29
